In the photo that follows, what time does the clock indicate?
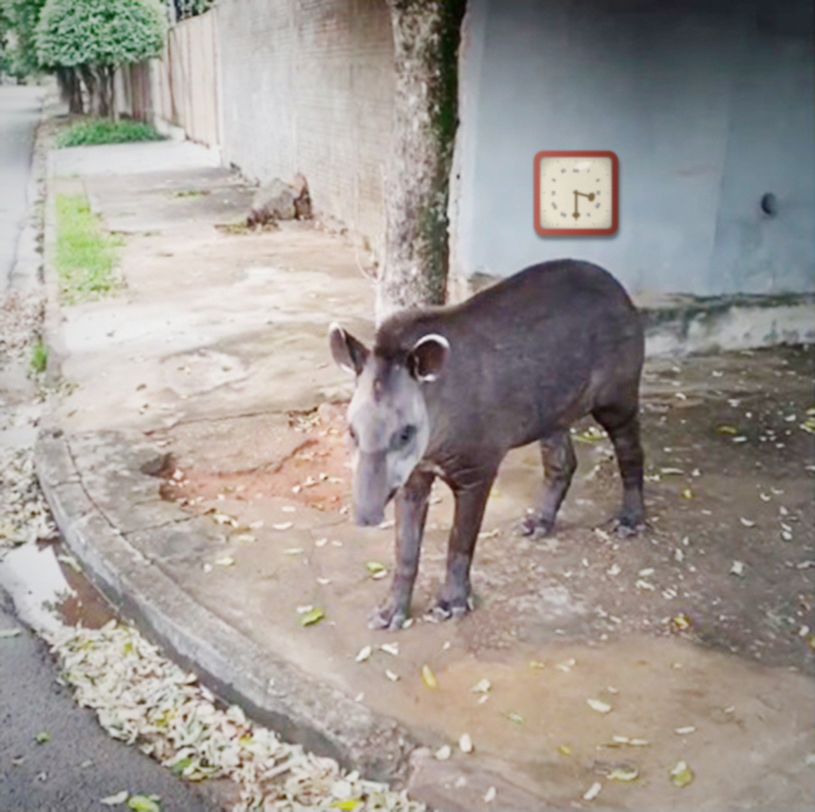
3:30
